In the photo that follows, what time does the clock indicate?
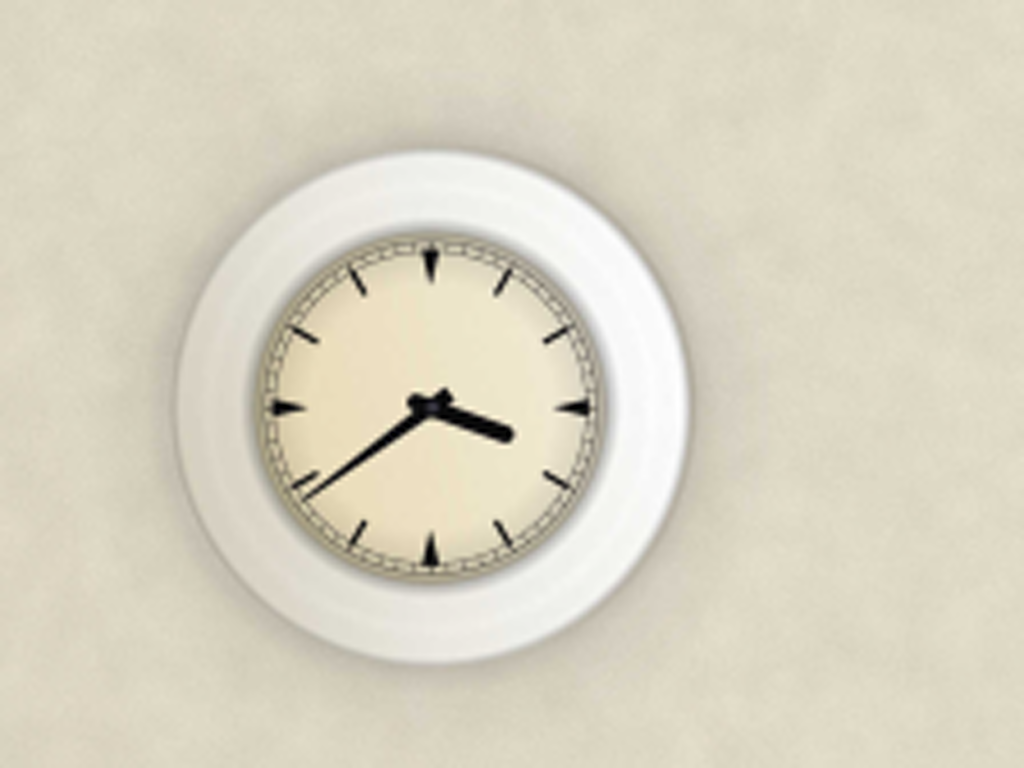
3:39
